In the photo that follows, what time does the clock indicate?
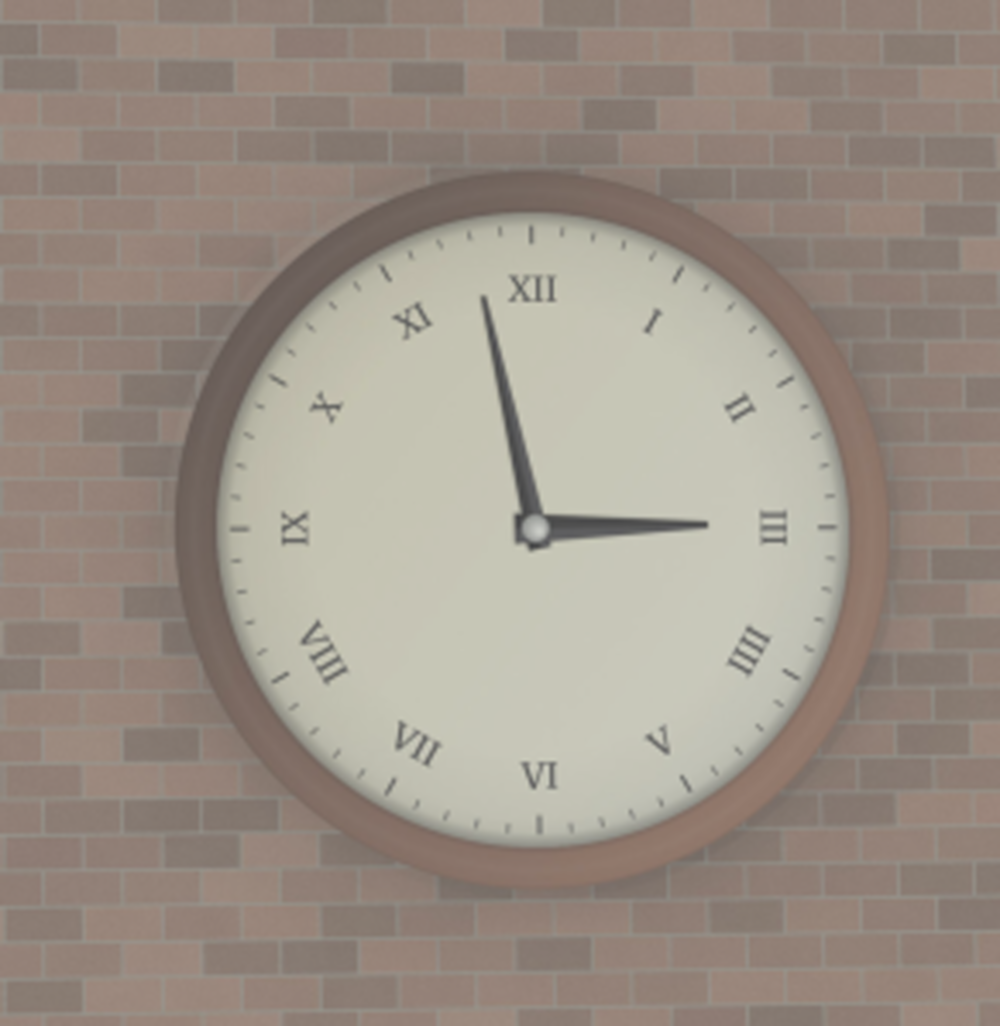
2:58
